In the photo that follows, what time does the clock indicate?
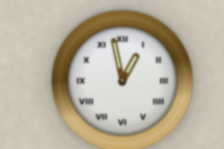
12:58
